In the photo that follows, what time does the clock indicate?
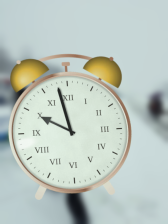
9:58
